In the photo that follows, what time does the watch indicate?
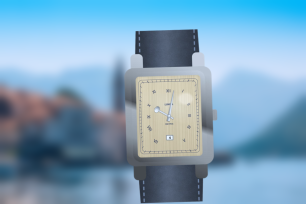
10:02
